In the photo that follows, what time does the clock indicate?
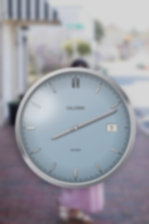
8:11
